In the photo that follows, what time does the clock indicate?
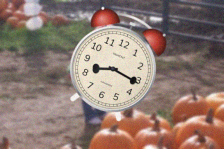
8:16
